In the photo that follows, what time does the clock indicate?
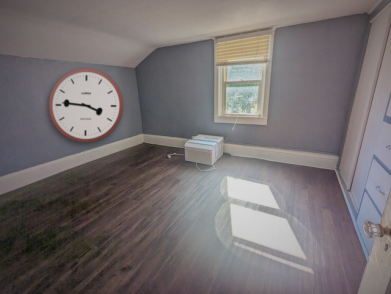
3:46
